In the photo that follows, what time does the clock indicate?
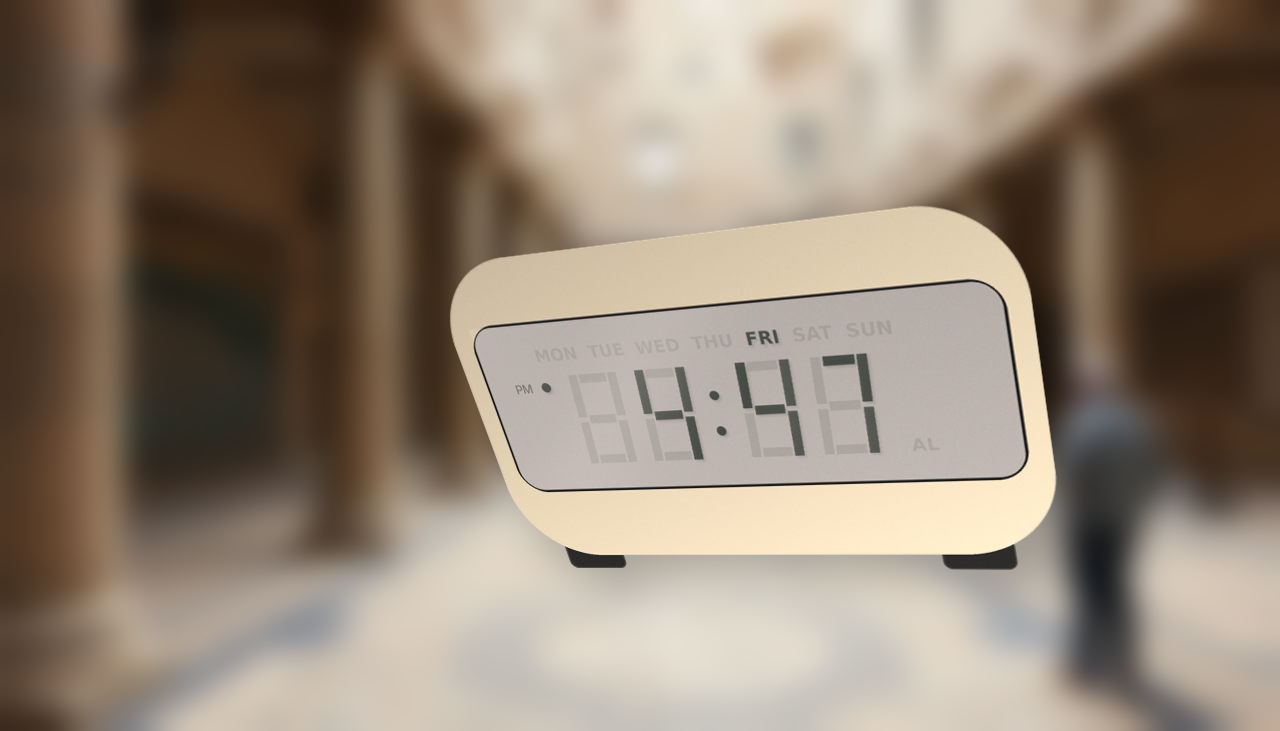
4:47
